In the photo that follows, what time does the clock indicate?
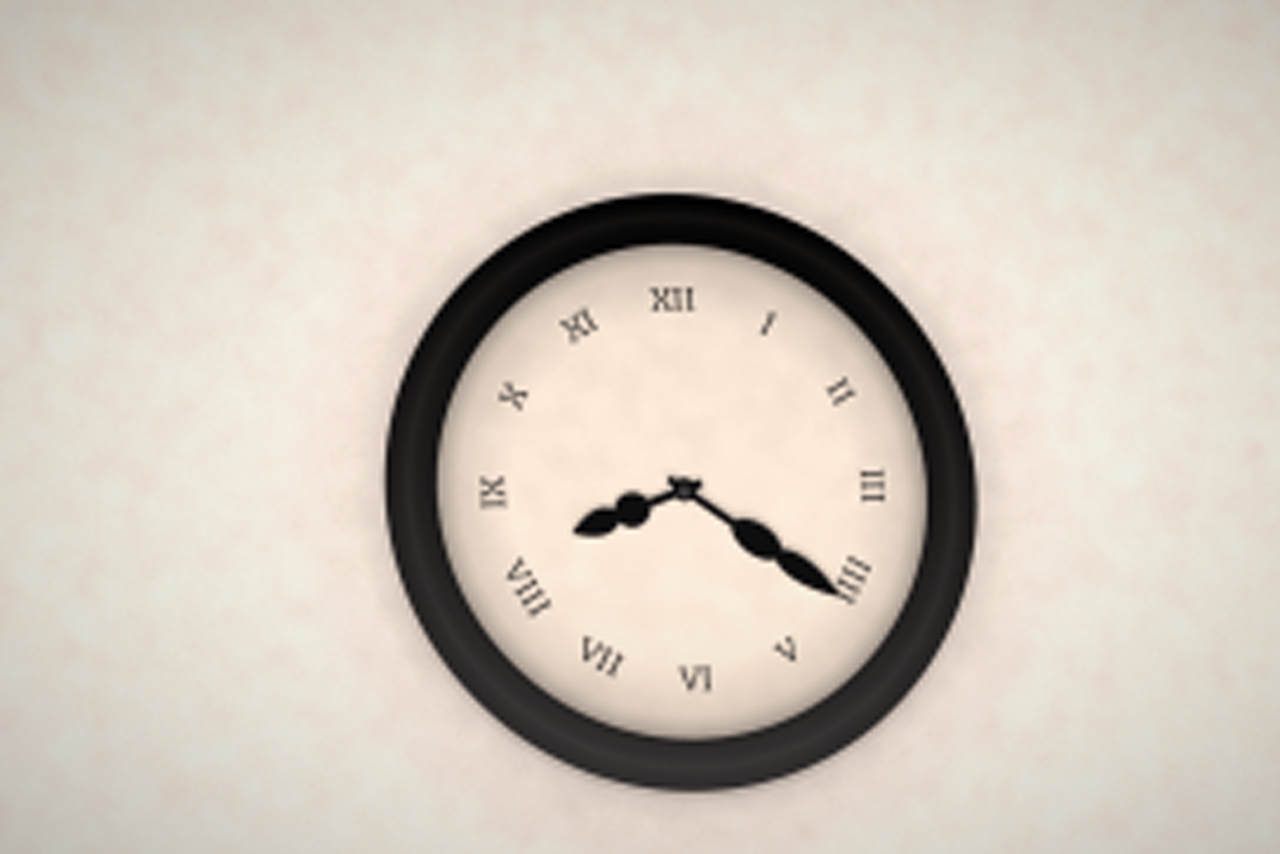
8:21
